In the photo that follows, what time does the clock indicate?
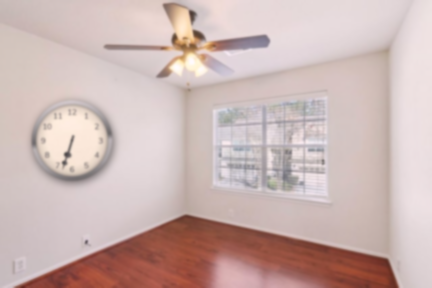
6:33
